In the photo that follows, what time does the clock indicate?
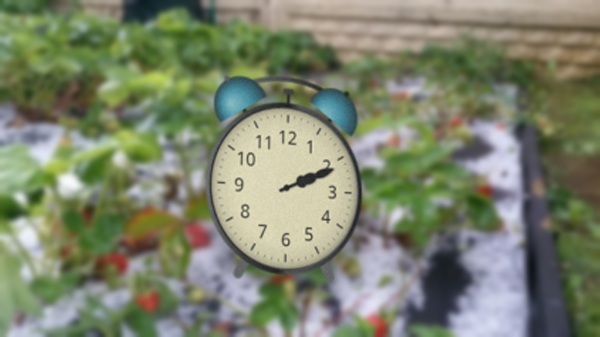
2:11
